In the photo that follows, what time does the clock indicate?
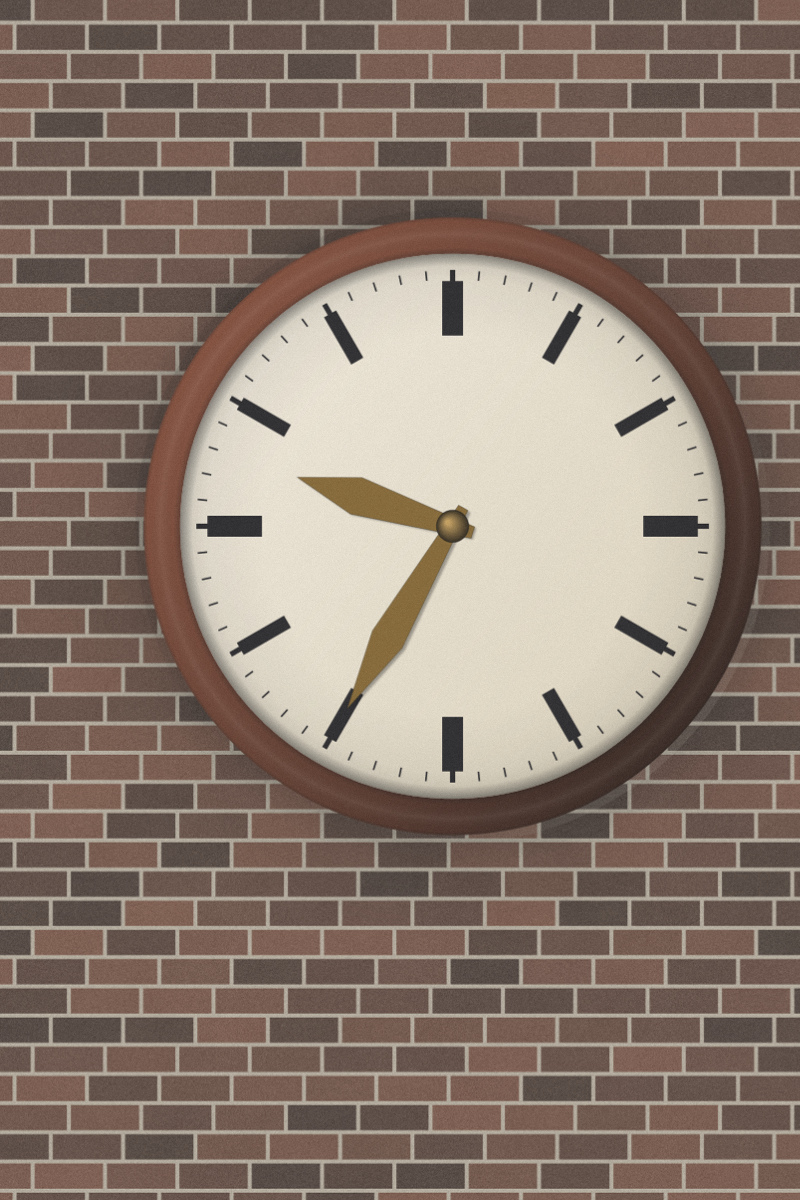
9:35
